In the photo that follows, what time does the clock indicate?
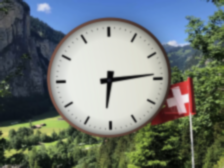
6:14
